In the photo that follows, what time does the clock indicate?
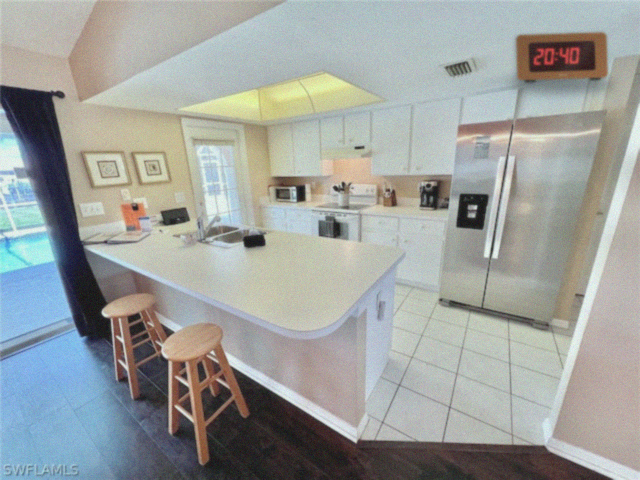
20:40
